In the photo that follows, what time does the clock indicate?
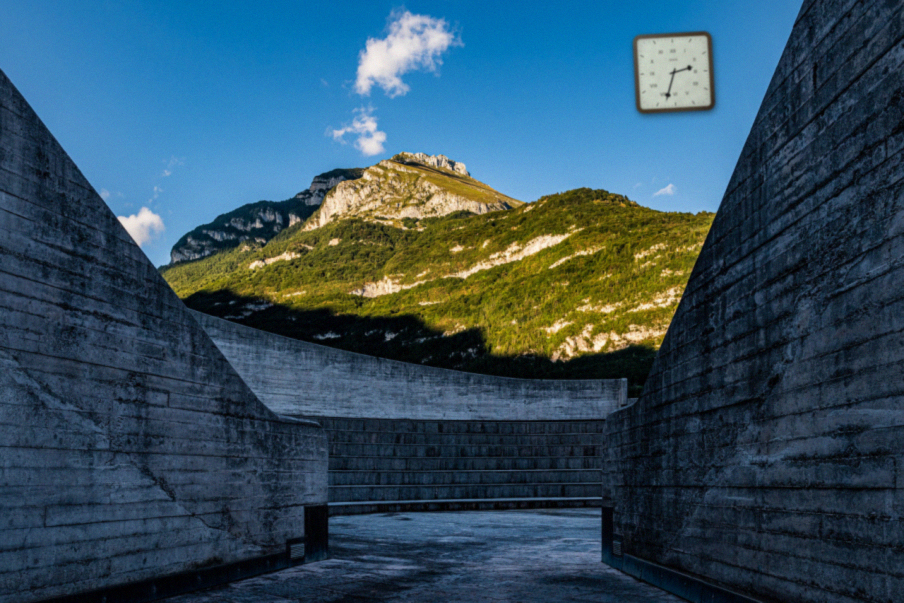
2:33
